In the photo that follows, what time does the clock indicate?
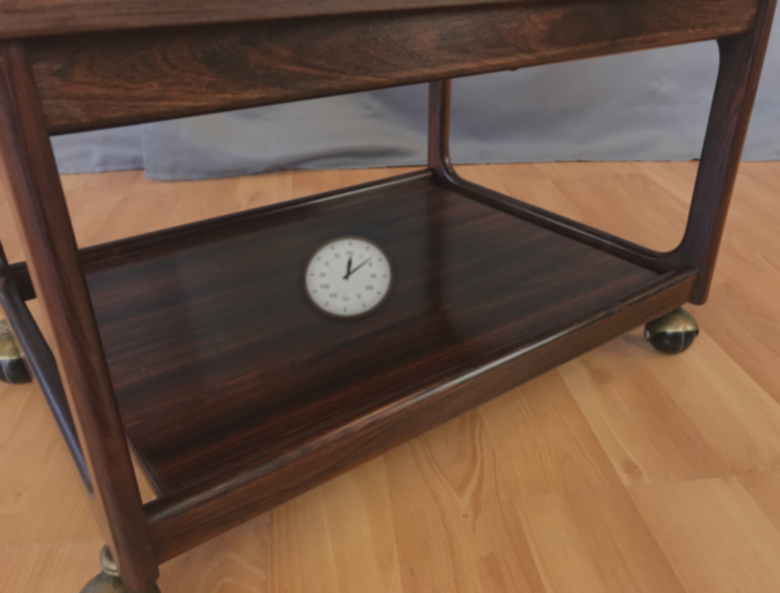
12:08
